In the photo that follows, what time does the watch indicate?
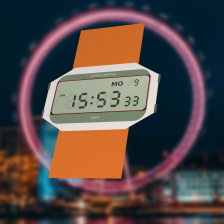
15:53:33
